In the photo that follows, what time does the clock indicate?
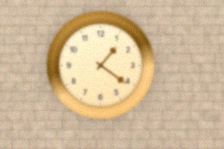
1:21
